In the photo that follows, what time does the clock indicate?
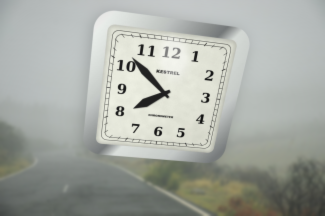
7:52
